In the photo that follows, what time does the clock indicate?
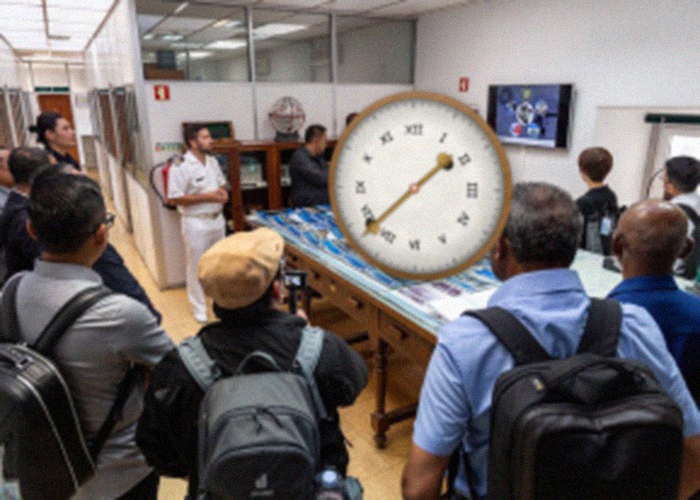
1:38
